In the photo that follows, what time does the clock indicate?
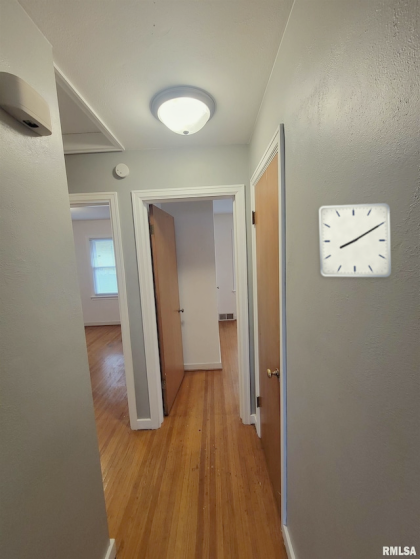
8:10
